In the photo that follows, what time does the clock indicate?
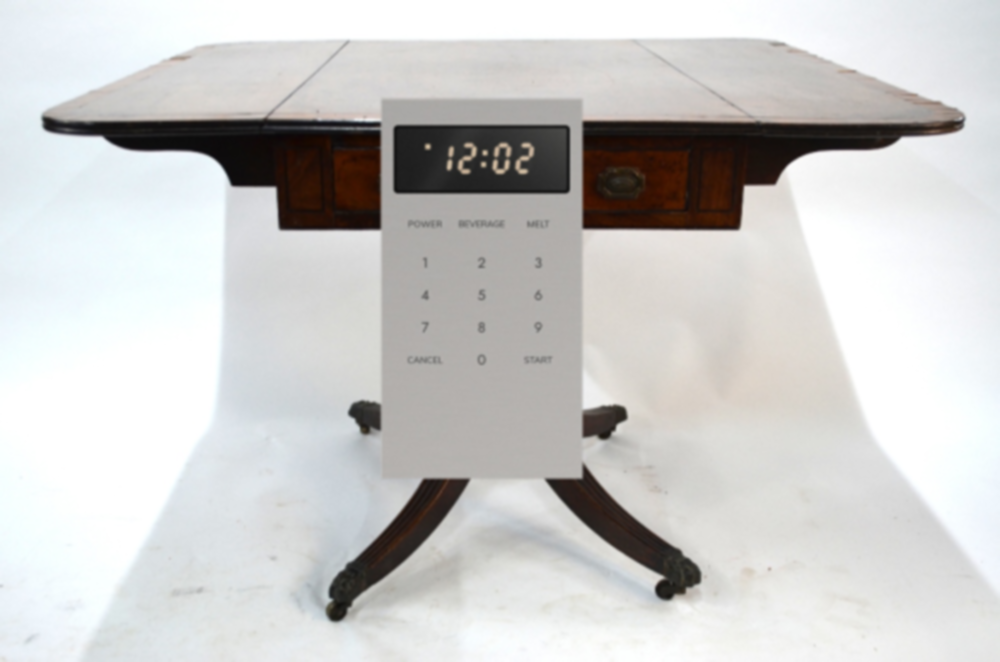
12:02
